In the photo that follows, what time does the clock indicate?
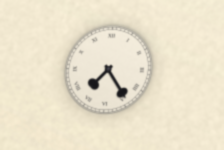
7:24
